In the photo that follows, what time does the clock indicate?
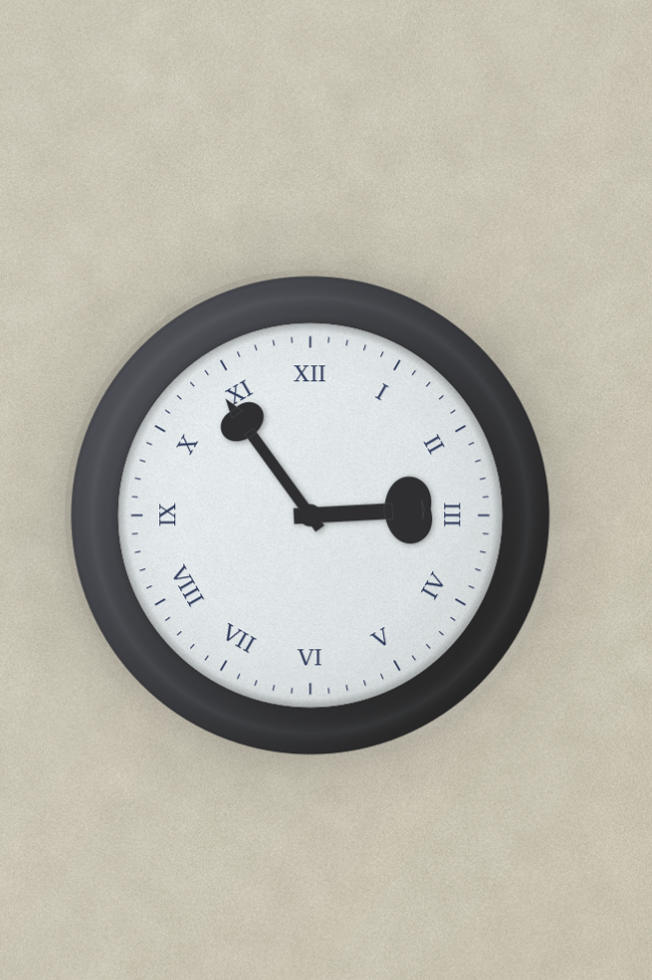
2:54
